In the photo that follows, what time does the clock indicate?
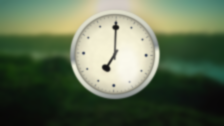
7:00
